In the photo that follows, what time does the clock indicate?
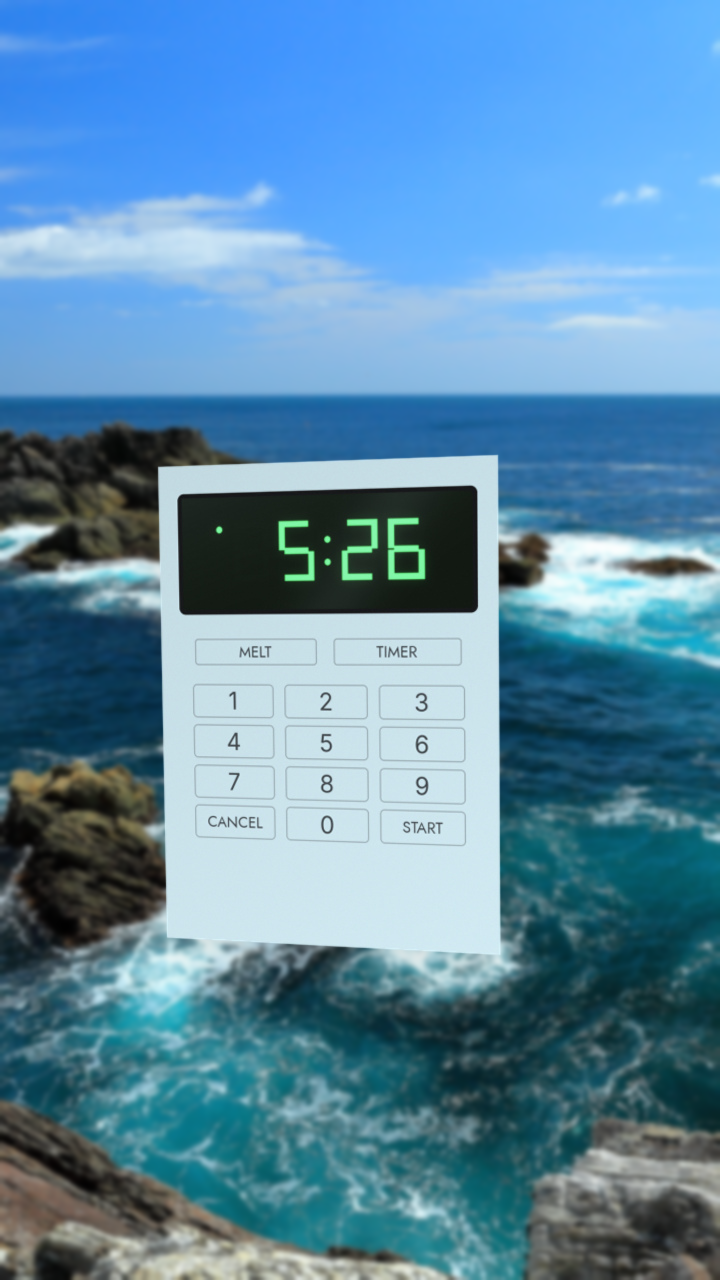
5:26
